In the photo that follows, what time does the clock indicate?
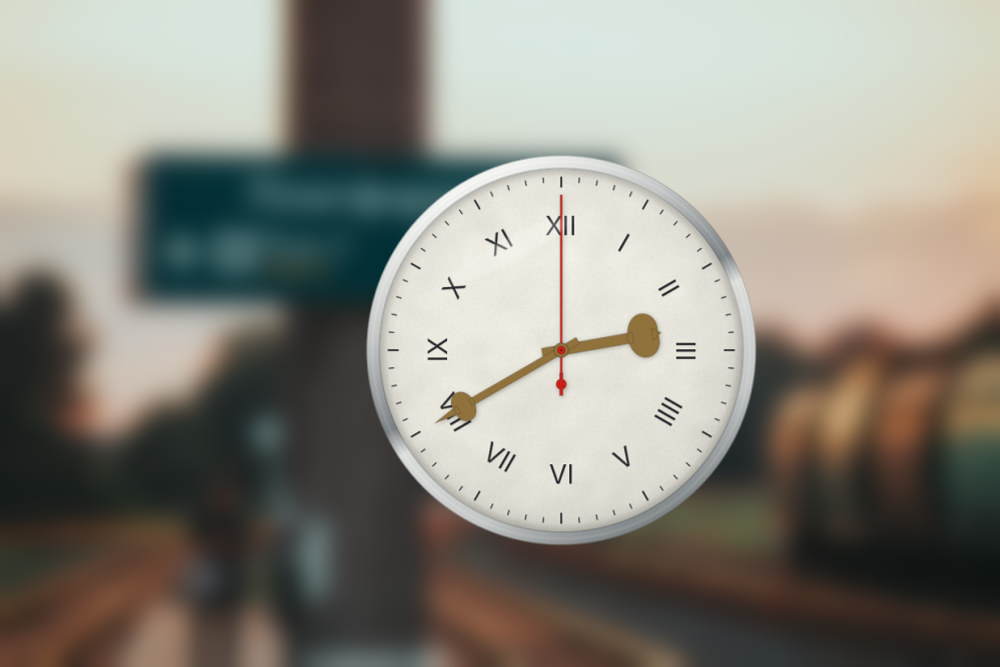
2:40:00
